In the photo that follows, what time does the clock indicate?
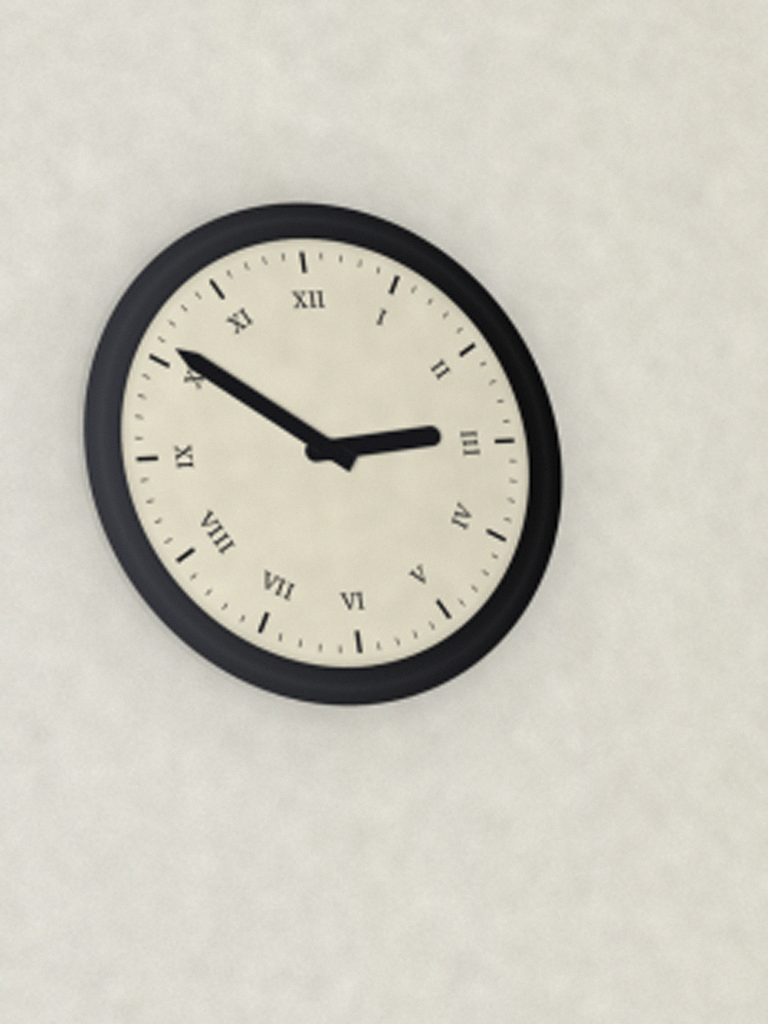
2:51
